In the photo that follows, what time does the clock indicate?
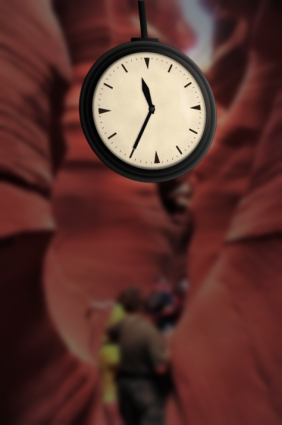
11:35
